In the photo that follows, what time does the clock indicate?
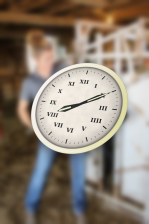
8:10
